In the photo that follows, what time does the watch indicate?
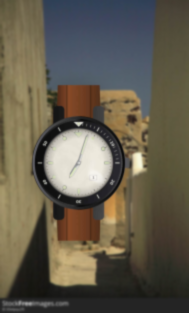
7:03
